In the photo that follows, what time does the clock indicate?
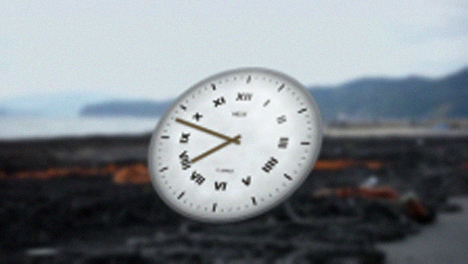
7:48
